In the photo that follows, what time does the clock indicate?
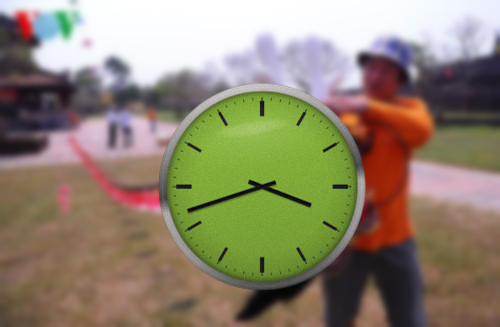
3:42
